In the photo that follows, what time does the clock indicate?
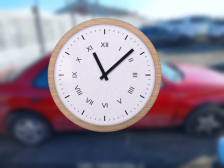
11:08
